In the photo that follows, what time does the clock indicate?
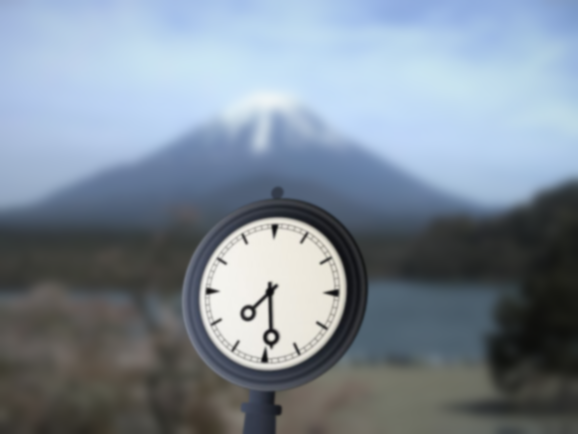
7:29
